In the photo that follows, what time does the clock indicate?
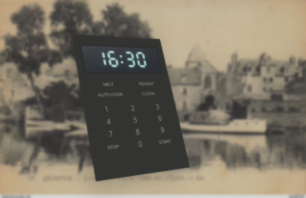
16:30
